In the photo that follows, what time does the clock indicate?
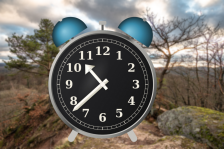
10:38
